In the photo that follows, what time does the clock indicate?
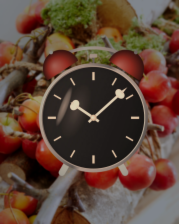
10:08
